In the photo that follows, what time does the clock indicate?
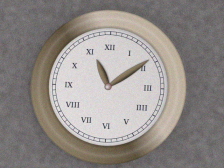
11:09
